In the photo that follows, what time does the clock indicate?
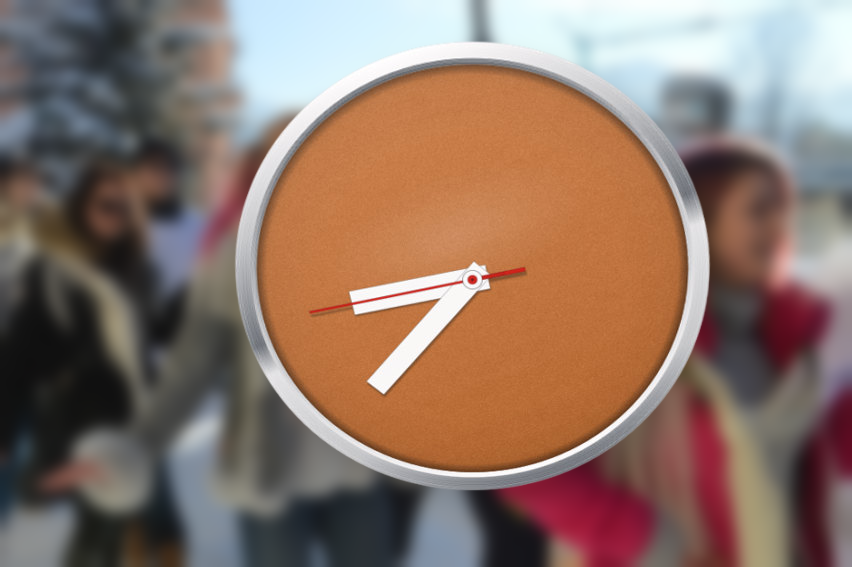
8:36:43
